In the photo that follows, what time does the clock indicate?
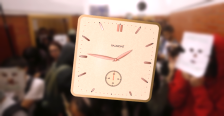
1:46
